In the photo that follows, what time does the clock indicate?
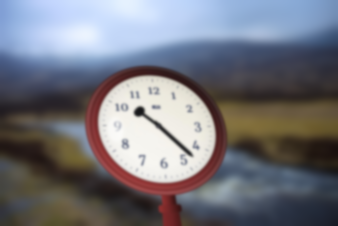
10:23
